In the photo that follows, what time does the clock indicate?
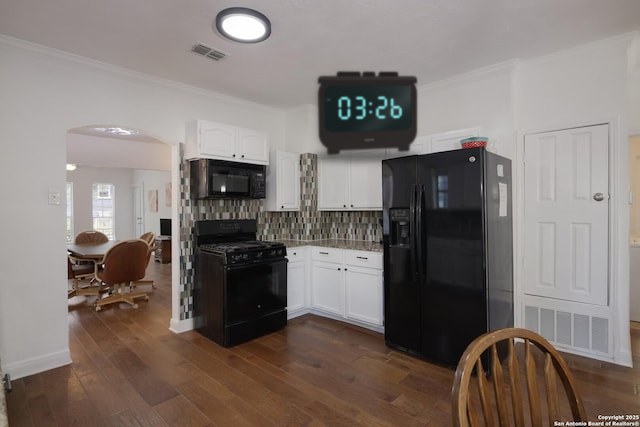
3:26
